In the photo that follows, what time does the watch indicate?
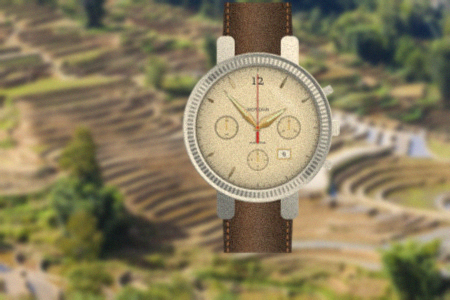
1:53
